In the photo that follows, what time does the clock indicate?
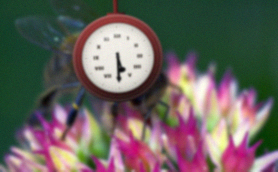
5:30
